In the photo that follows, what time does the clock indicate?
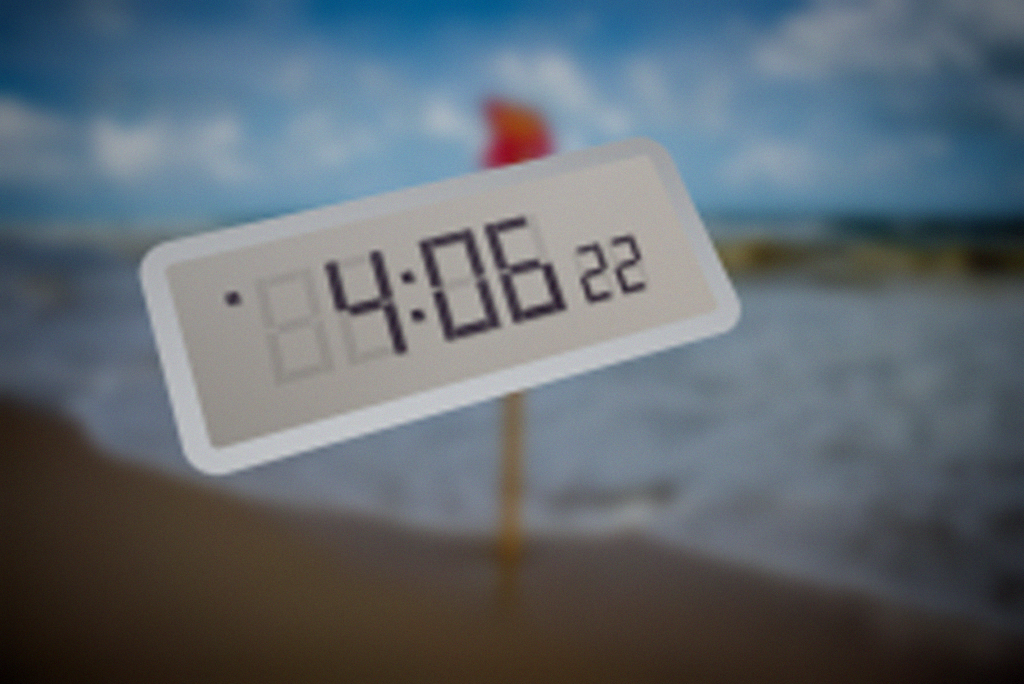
4:06:22
